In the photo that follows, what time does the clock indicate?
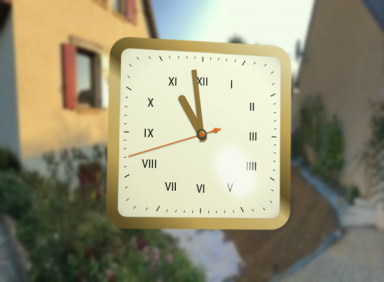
10:58:42
